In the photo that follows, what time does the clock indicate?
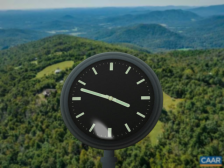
3:48
